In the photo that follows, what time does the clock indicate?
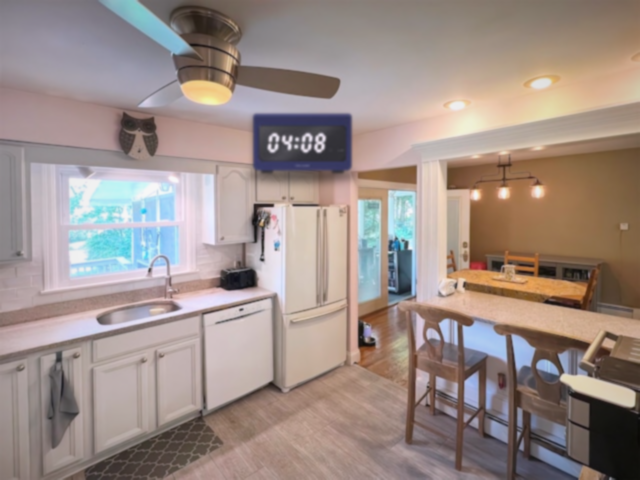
4:08
